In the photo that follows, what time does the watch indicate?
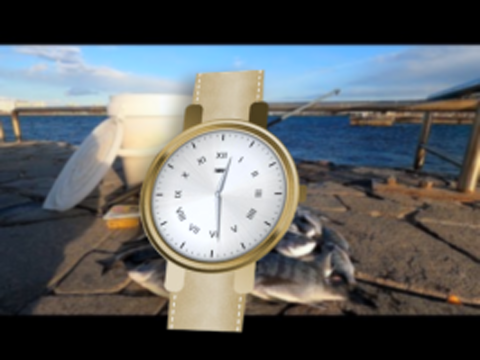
12:29
